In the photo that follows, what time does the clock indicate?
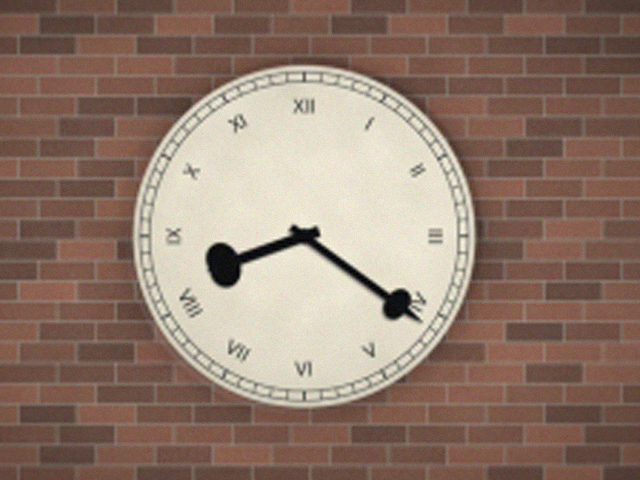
8:21
